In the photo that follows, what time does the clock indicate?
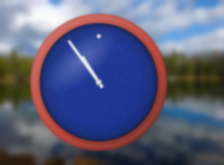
10:54
